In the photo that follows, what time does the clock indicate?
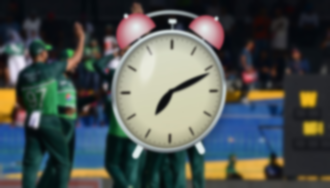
7:11
